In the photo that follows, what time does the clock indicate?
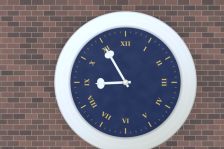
8:55
